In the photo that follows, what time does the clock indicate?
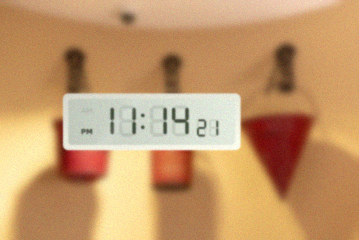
11:14:21
